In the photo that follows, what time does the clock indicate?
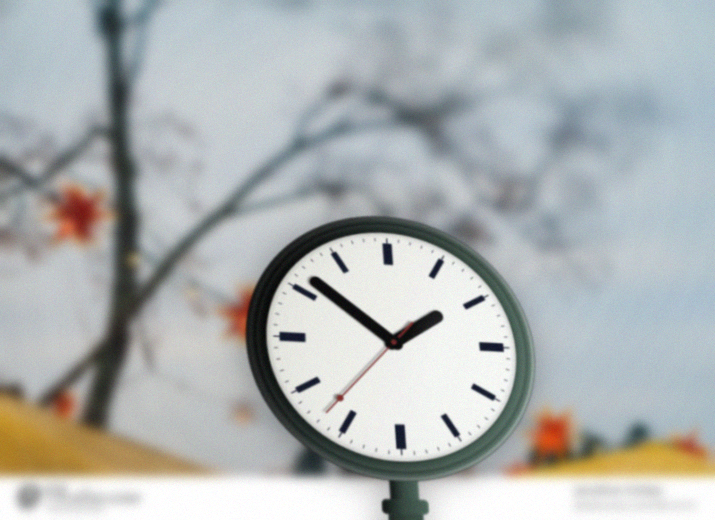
1:51:37
